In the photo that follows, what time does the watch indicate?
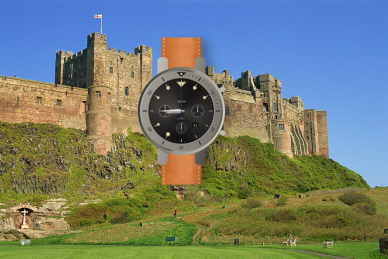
8:45
